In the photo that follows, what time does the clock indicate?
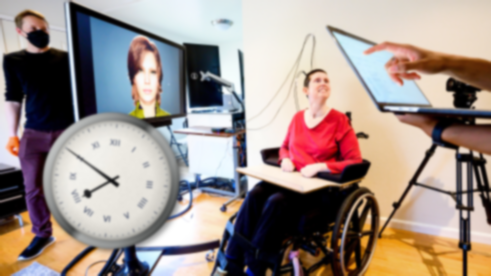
7:50
